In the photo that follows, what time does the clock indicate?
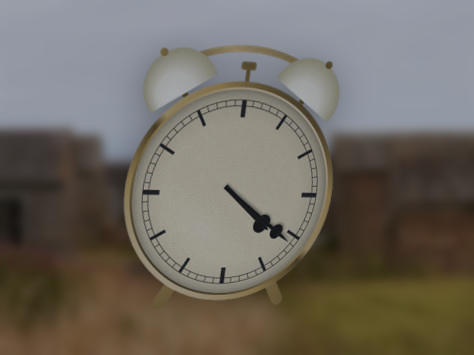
4:21
